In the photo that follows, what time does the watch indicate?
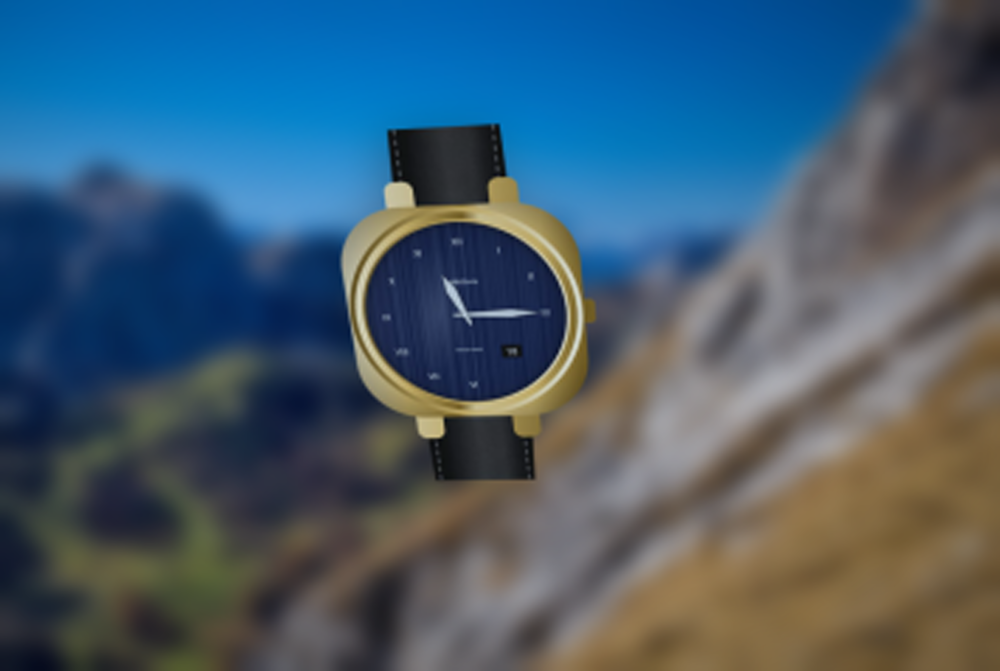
11:15
